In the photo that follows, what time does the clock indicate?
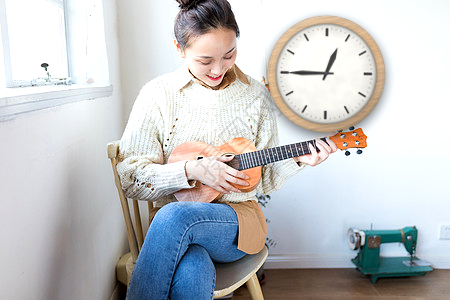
12:45
